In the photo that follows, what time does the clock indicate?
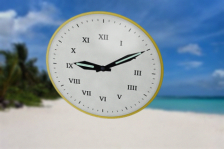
9:10
